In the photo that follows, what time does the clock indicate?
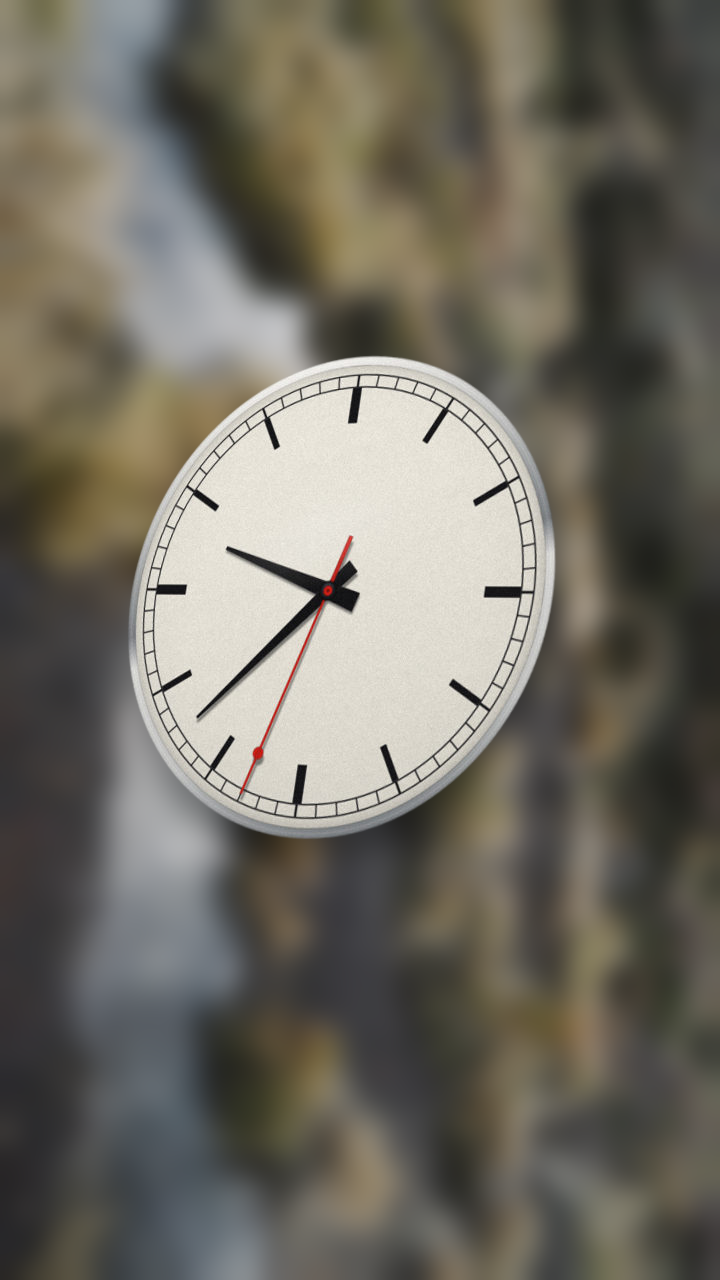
9:37:33
